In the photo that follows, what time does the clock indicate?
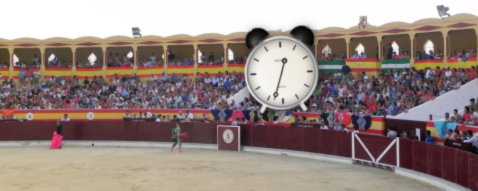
12:33
